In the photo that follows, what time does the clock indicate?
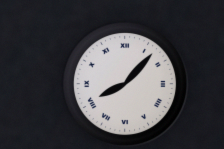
8:07
